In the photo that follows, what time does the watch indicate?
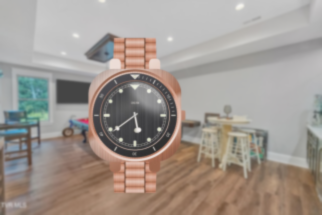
5:39
